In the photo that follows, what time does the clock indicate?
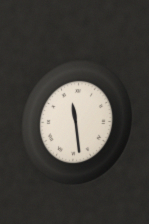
11:28
